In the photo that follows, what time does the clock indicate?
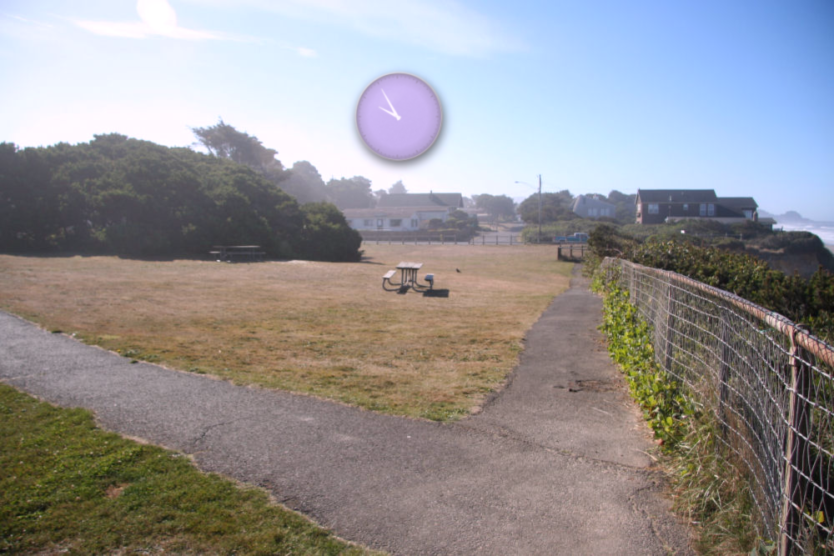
9:55
